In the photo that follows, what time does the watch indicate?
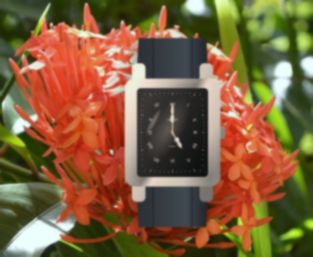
5:00
